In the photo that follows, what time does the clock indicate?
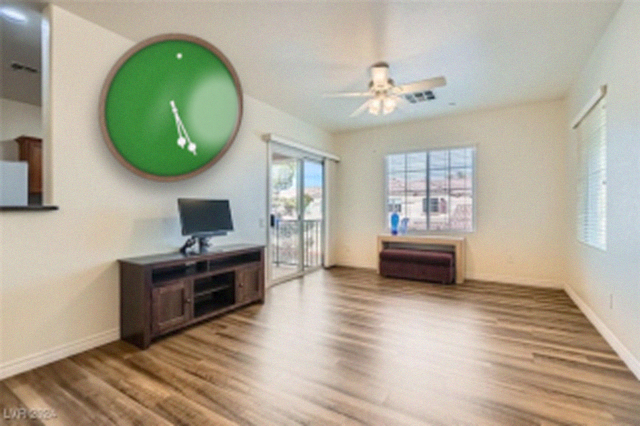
5:25
